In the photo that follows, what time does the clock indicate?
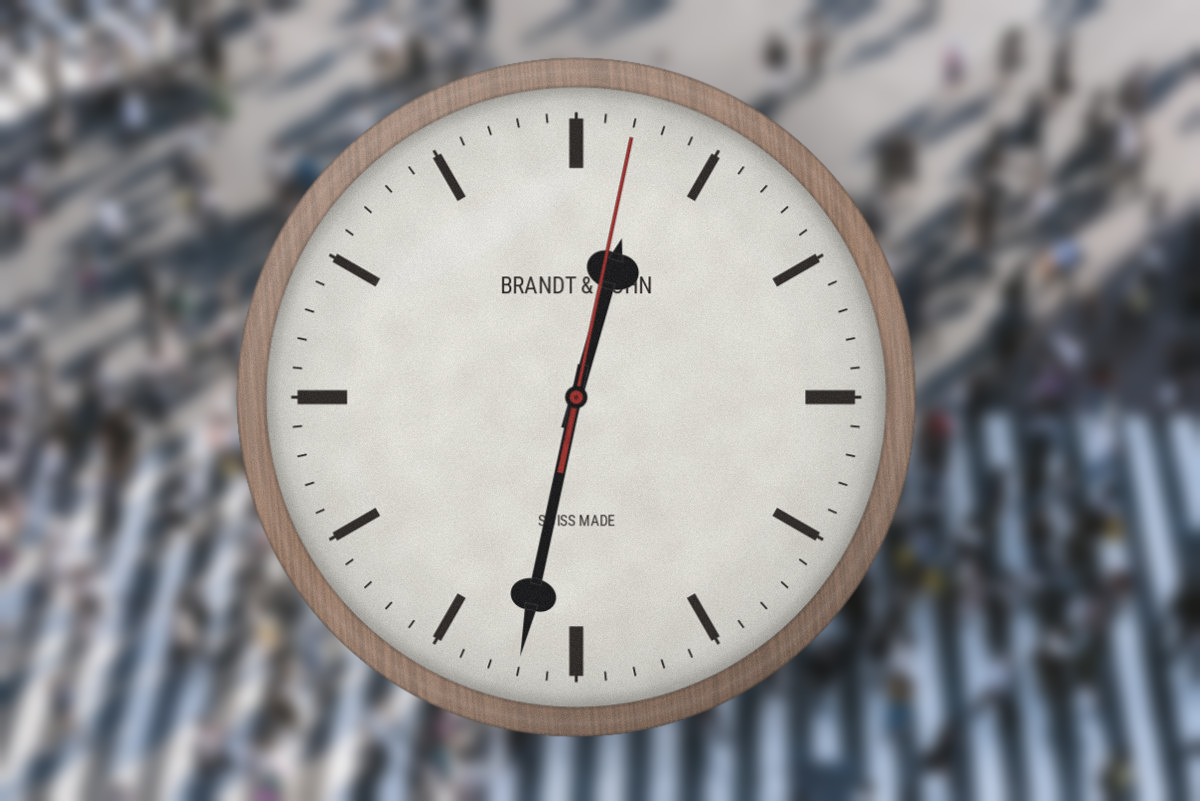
12:32:02
